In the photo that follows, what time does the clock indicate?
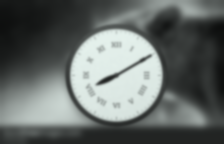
8:10
